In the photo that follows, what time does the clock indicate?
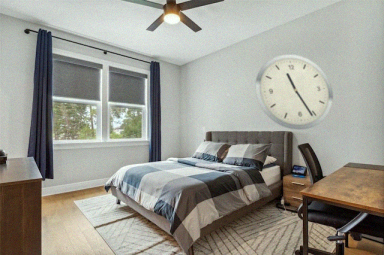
11:26
